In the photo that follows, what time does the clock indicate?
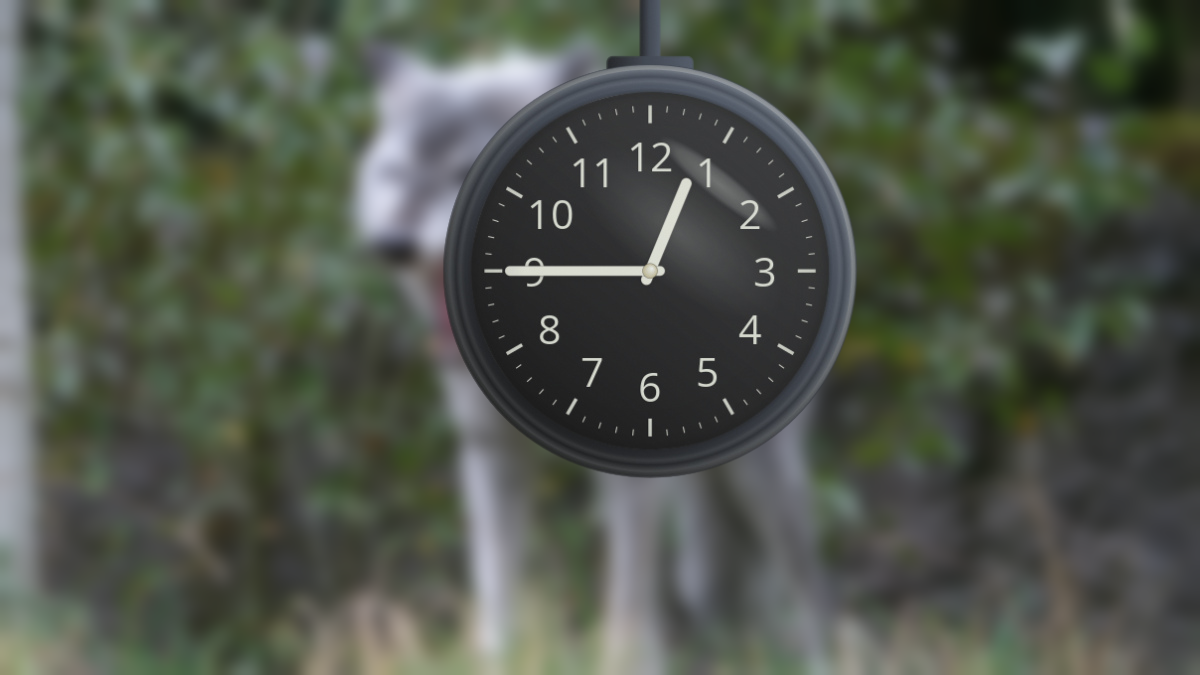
12:45
